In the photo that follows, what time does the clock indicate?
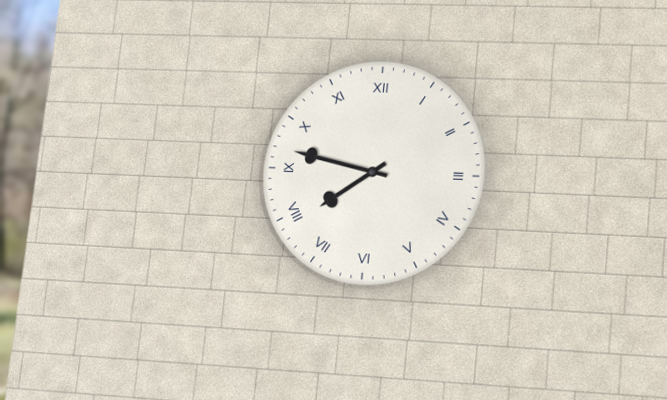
7:47
